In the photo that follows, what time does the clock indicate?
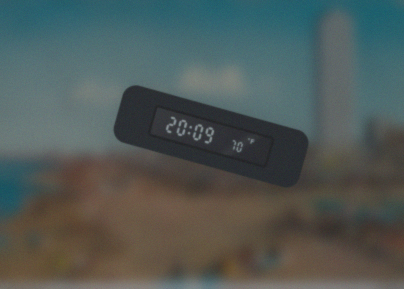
20:09
